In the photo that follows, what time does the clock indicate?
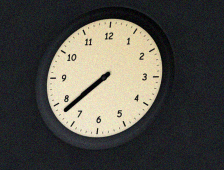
7:38
